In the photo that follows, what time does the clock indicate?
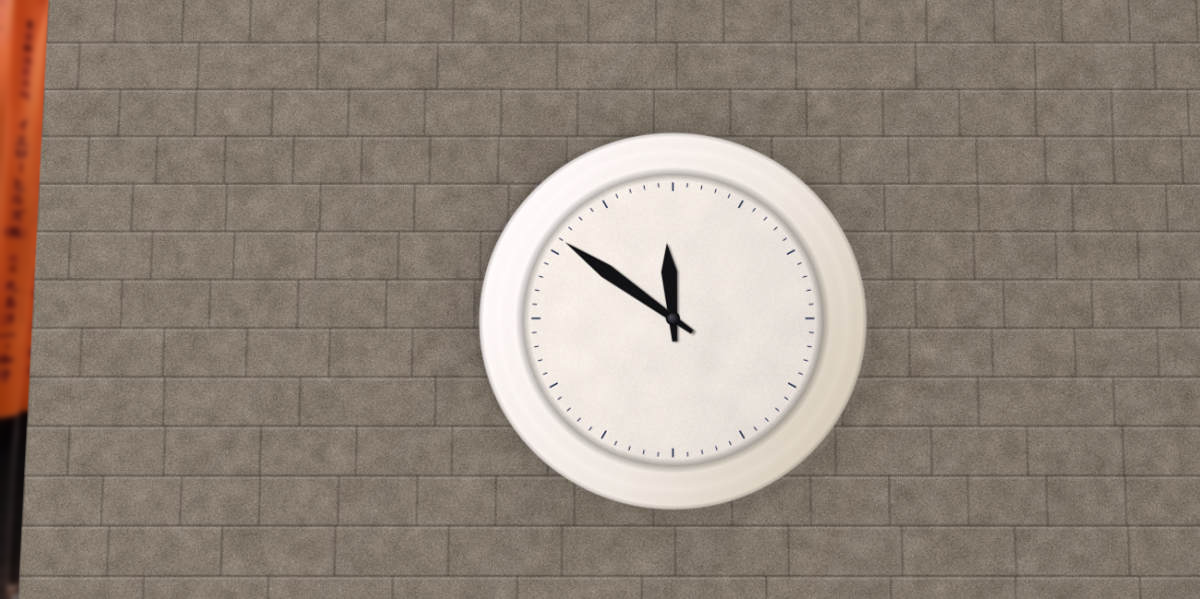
11:51
